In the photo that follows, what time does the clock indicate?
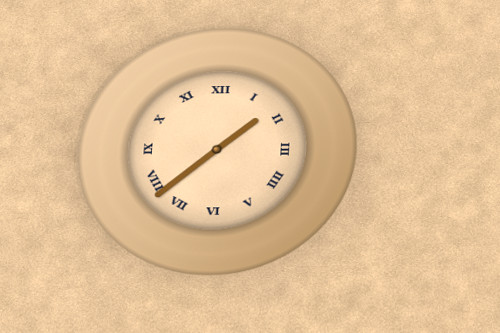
1:38
